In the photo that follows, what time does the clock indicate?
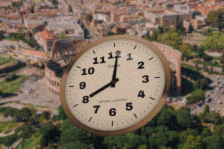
8:01
